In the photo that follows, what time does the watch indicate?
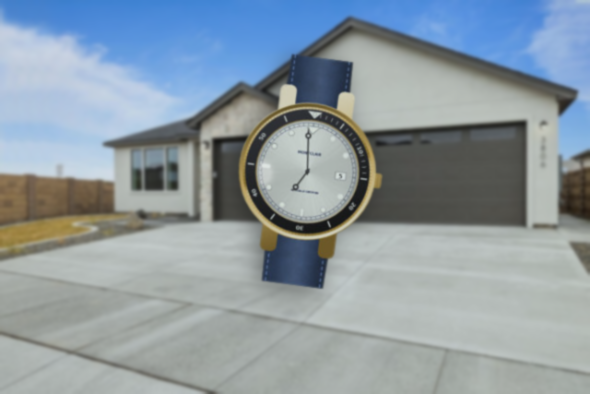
6:59
